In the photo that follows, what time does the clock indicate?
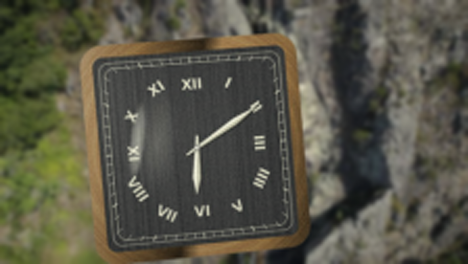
6:10
